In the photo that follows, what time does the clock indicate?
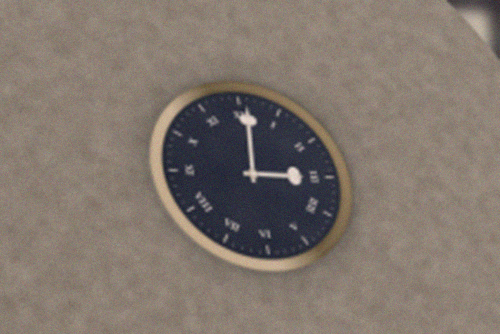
3:01
